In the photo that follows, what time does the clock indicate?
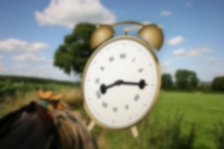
8:15
